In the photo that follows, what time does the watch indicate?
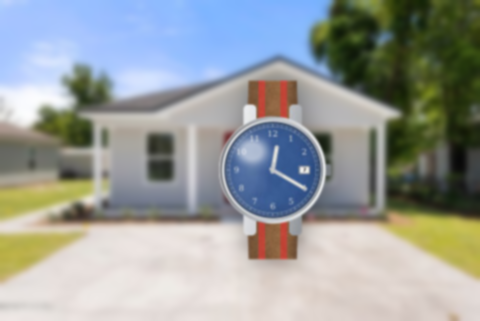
12:20
